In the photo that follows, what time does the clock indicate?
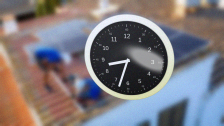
8:33
